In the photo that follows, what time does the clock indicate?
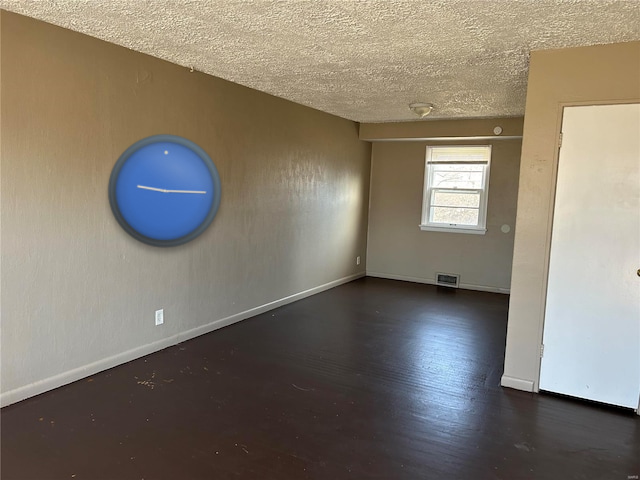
9:15
